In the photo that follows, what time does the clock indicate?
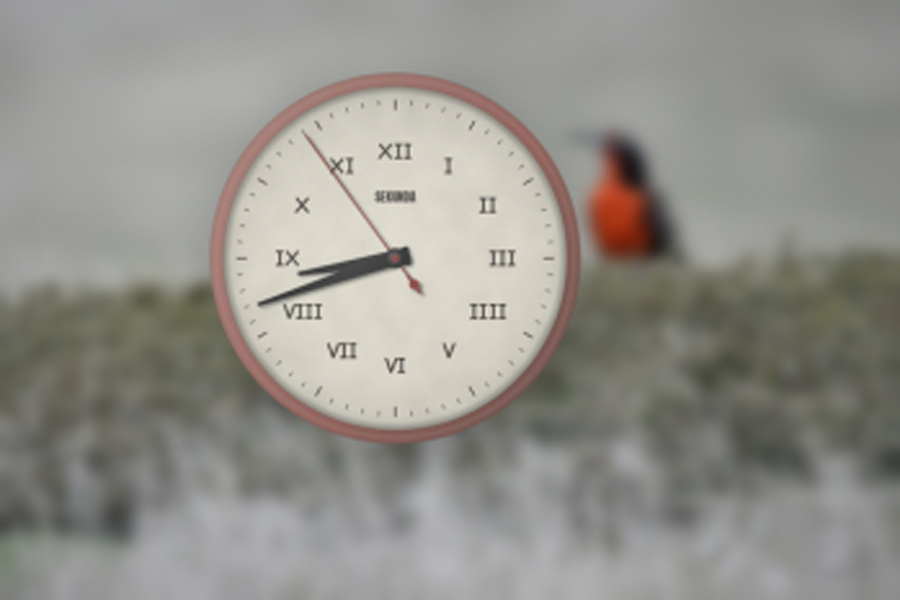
8:41:54
